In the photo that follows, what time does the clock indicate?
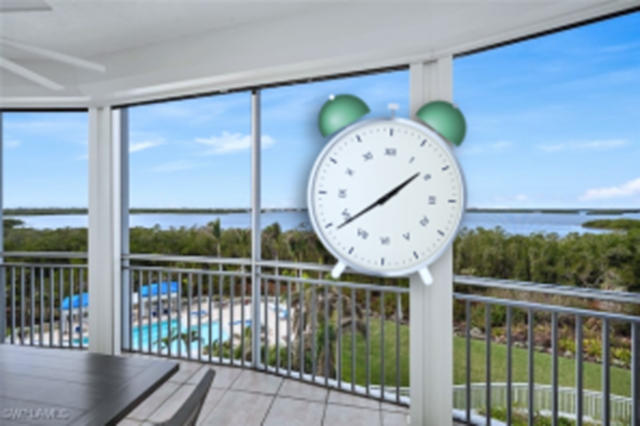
1:39
